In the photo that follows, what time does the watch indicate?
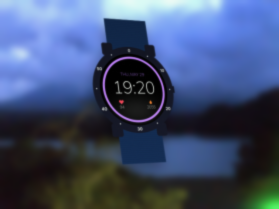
19:20
